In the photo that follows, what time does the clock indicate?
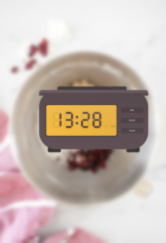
13:28
